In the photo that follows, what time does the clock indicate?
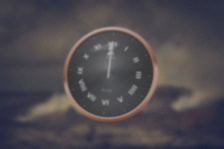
12:00
